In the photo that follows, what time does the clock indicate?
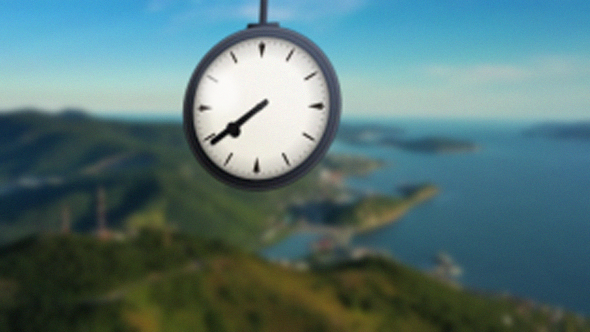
7:39
